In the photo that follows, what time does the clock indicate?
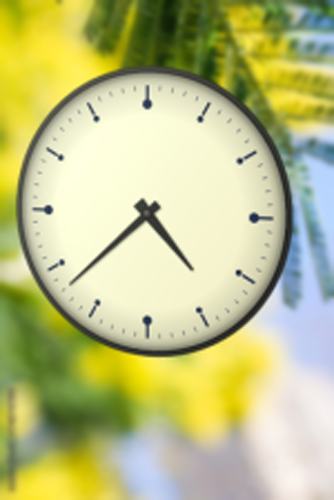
4:38
